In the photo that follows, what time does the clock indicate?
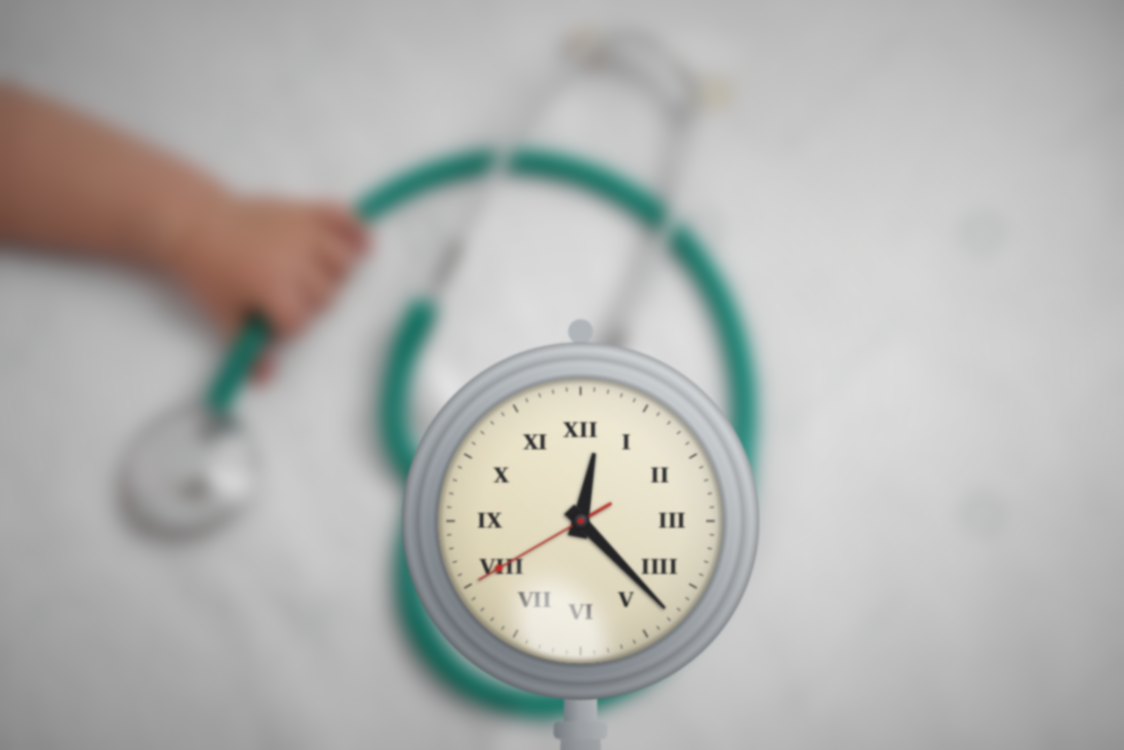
12:22:40
